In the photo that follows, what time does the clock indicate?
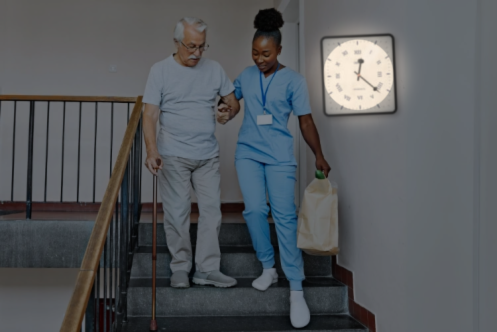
12:22
